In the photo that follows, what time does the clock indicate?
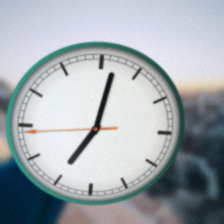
7:01:44
